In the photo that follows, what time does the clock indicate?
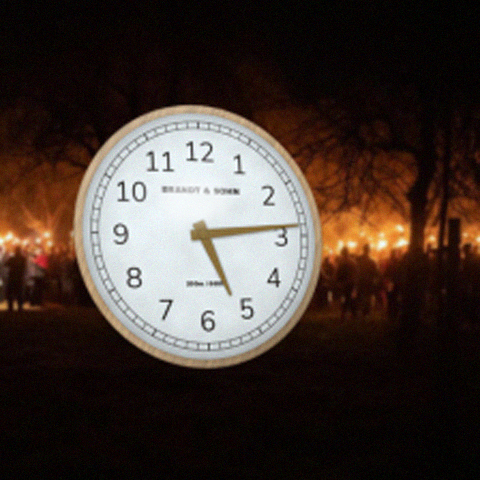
5:14
